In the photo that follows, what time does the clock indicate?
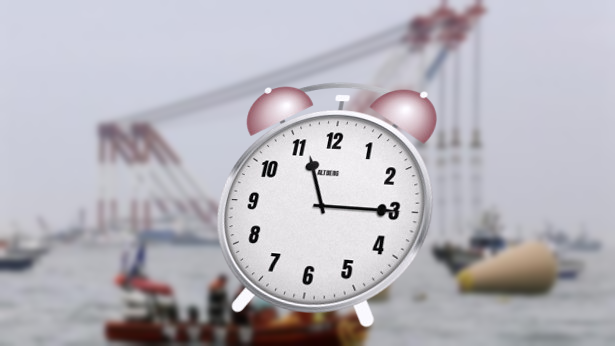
11:15
